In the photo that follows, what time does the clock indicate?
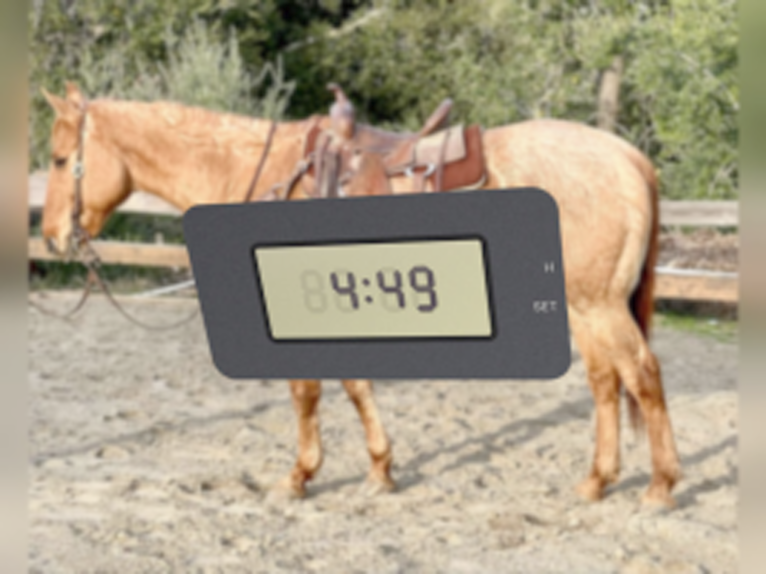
4:49
